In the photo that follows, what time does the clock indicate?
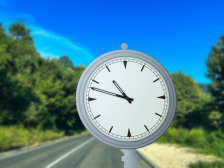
10:48
